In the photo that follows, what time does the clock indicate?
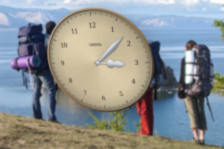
3:08
